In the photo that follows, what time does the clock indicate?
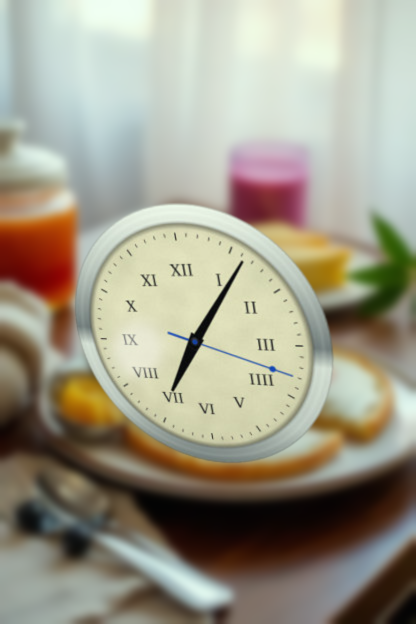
7:06:18
